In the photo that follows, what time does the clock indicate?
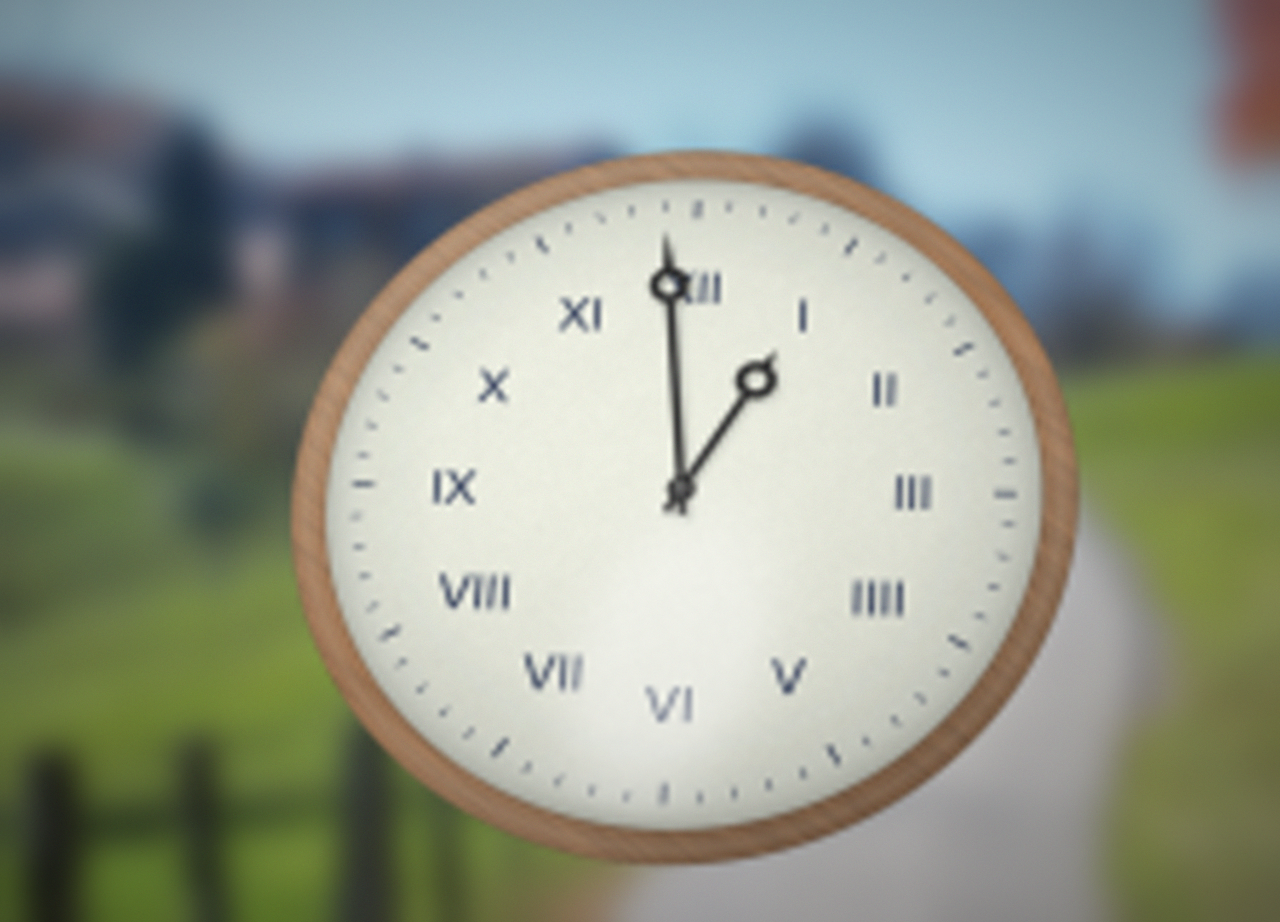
12:59
